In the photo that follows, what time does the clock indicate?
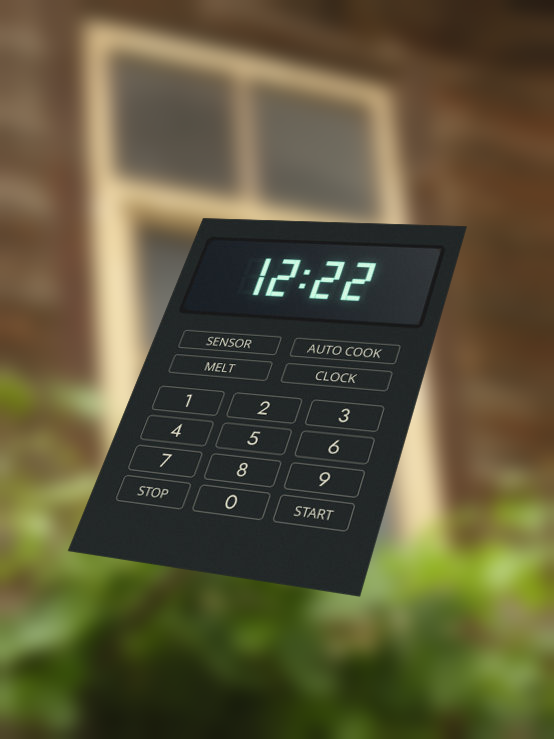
12:22
